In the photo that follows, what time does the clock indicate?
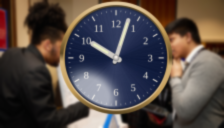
10:03
